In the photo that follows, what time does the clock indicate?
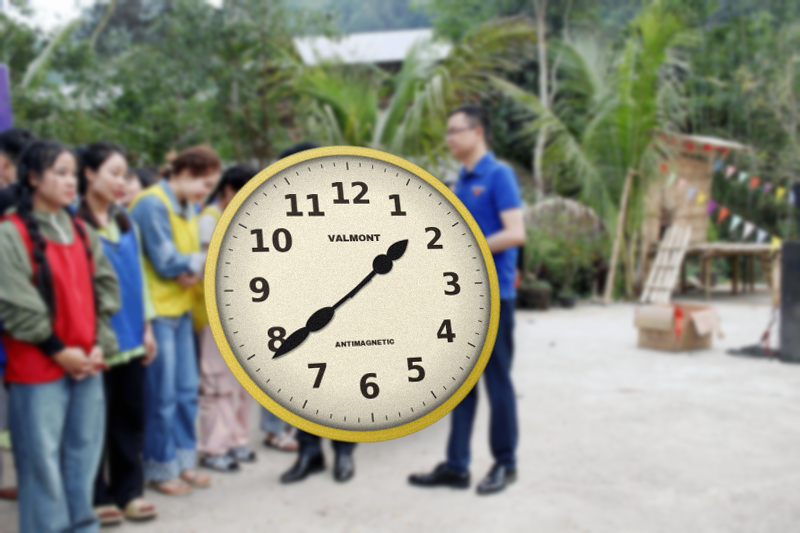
1:39
